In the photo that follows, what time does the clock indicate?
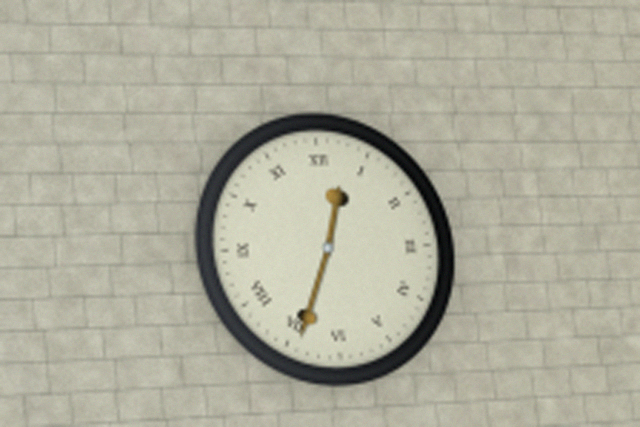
12:34
